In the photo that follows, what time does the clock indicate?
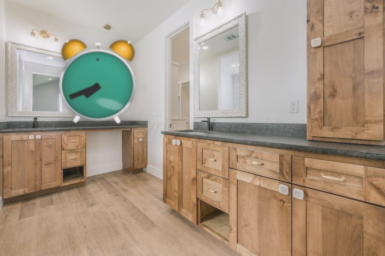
7:41
